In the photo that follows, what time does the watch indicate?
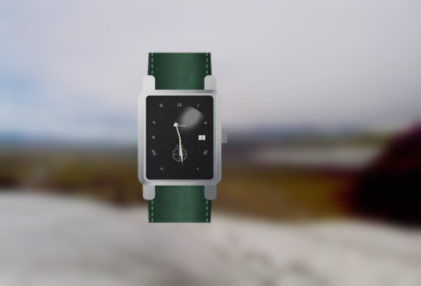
11:29
